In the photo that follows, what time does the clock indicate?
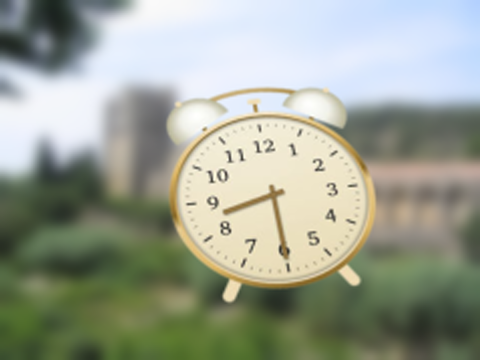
8:30
